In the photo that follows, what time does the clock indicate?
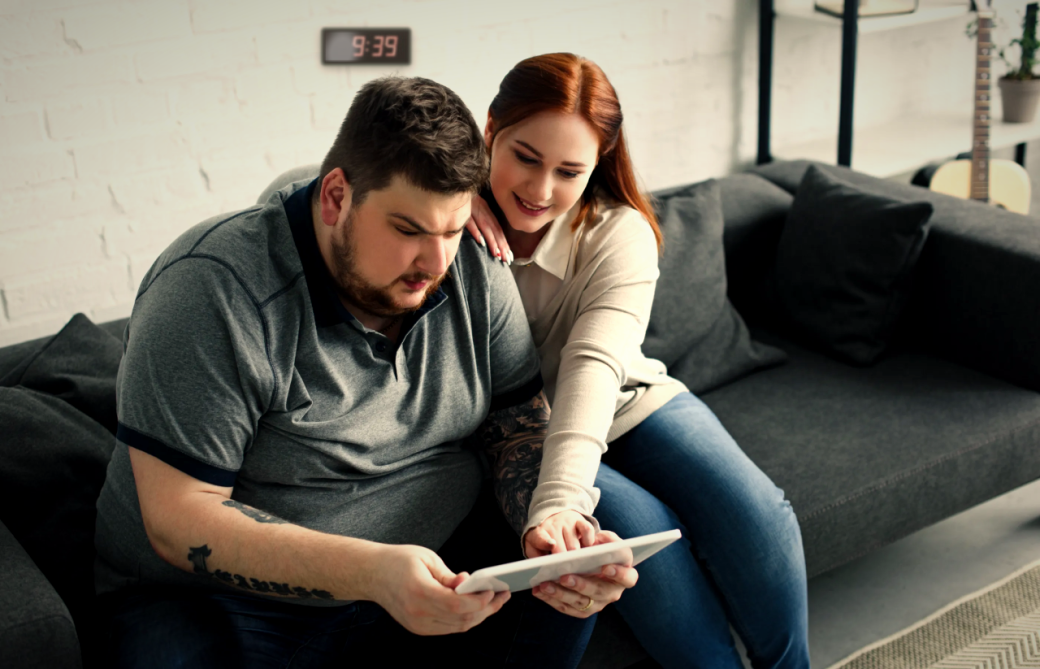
9:39
